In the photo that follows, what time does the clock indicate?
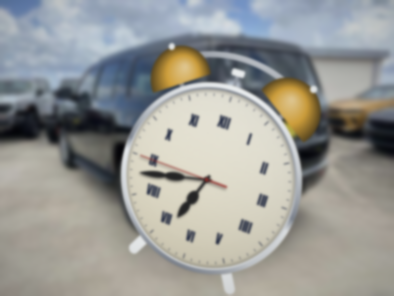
6:42:45
